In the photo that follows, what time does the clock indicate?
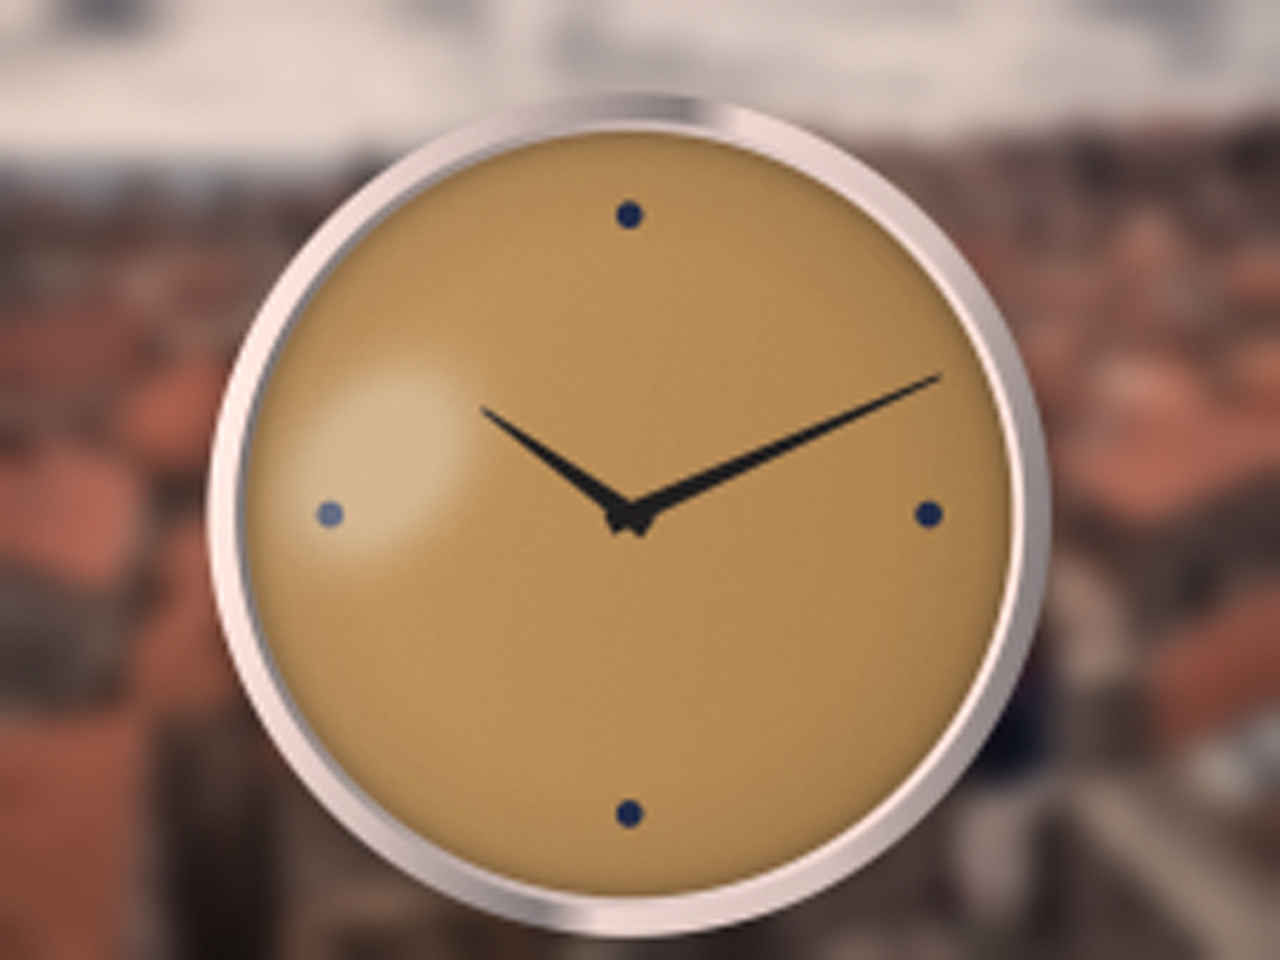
10:11
